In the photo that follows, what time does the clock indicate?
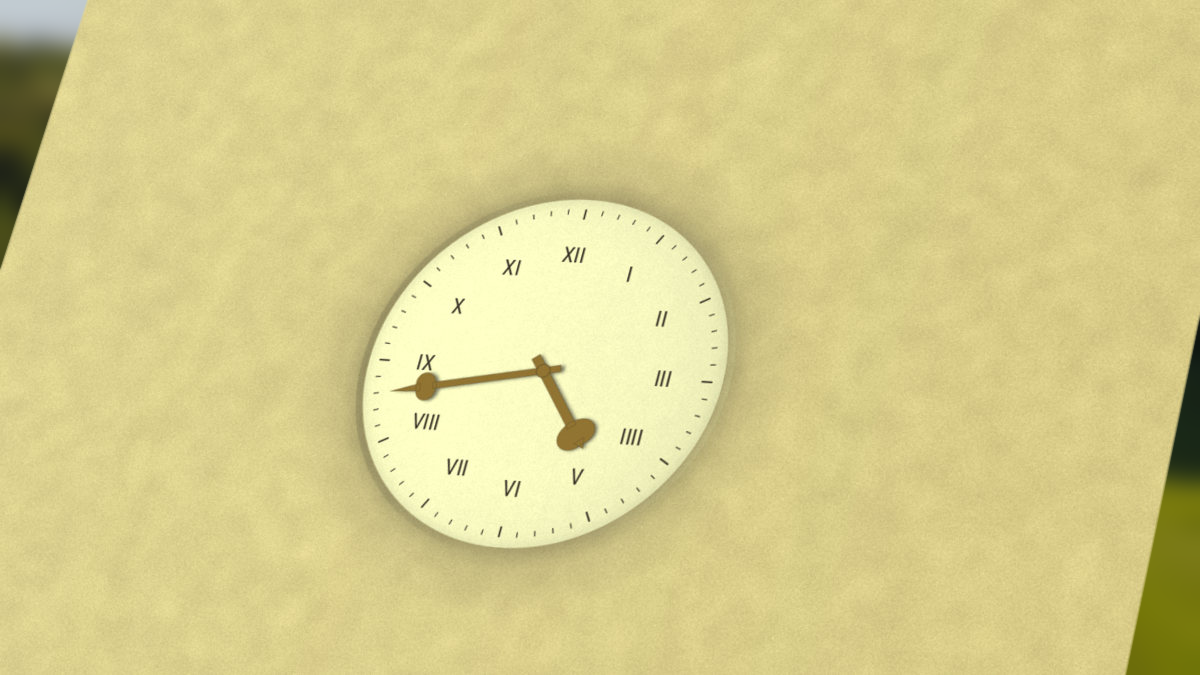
4:43
